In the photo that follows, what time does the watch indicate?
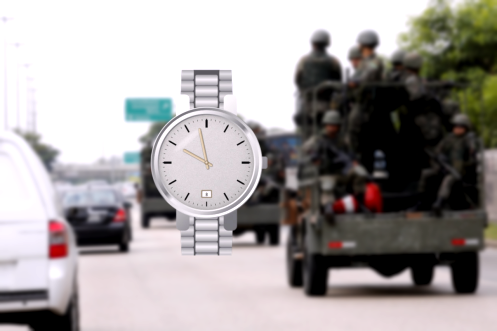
9:58
